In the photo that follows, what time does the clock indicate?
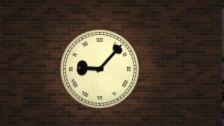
9:07
